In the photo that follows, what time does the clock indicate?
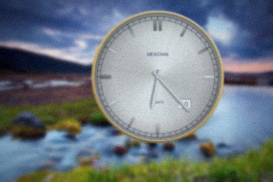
6:23
